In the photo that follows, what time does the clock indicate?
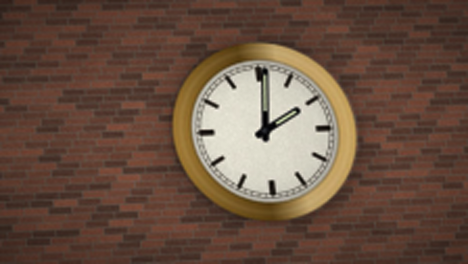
2:01
